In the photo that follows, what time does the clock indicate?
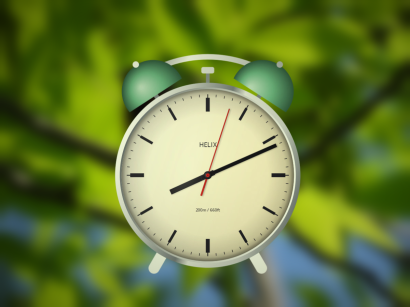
8:11:03
